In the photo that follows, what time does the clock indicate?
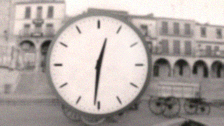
12:31
